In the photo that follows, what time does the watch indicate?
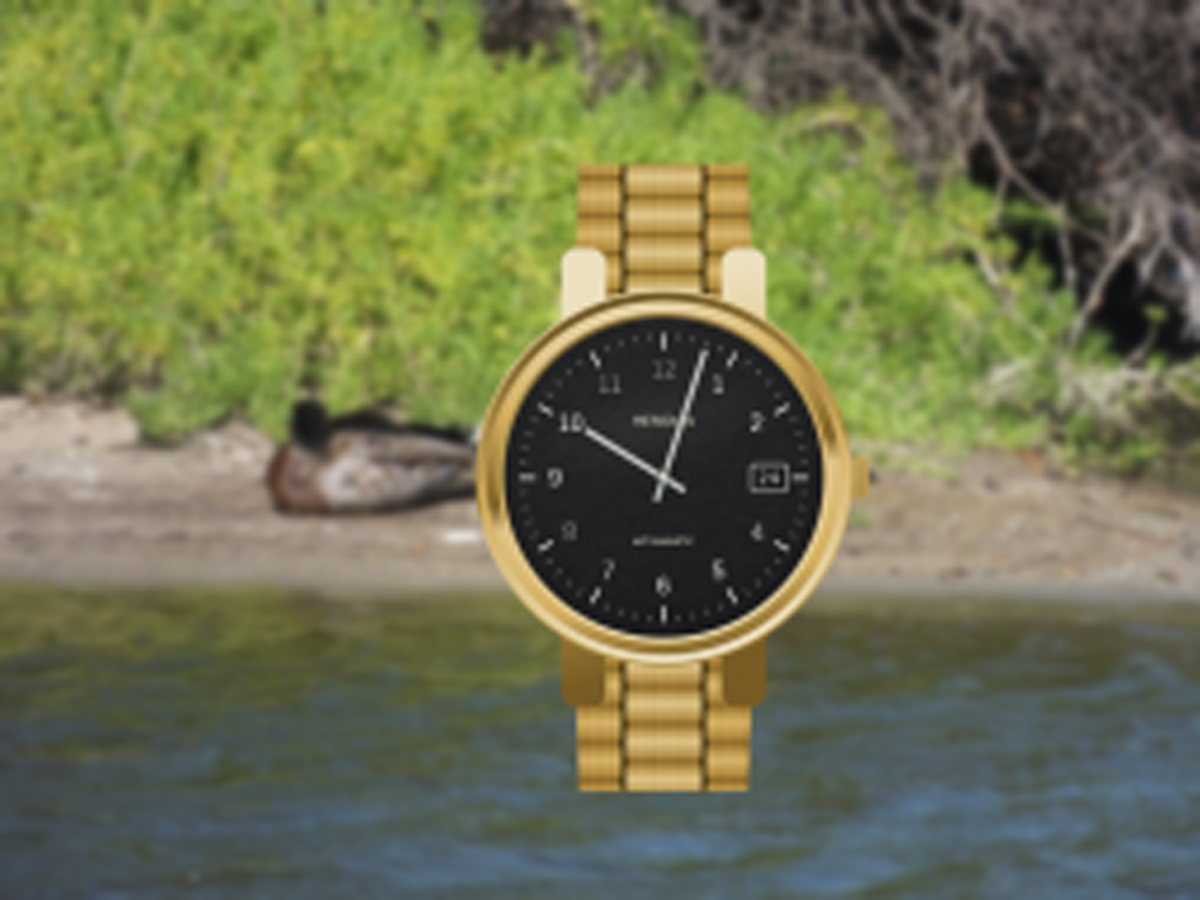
10:03
